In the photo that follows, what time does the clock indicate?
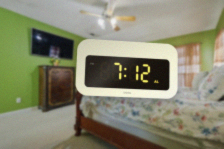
7:12
